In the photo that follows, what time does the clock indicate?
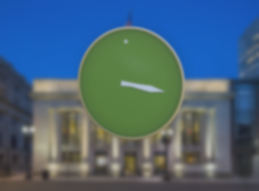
3:17
